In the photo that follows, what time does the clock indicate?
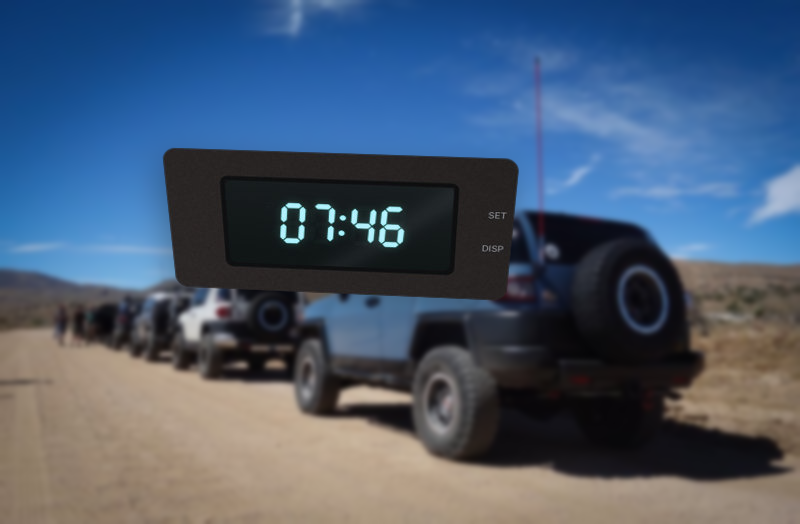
7:46
